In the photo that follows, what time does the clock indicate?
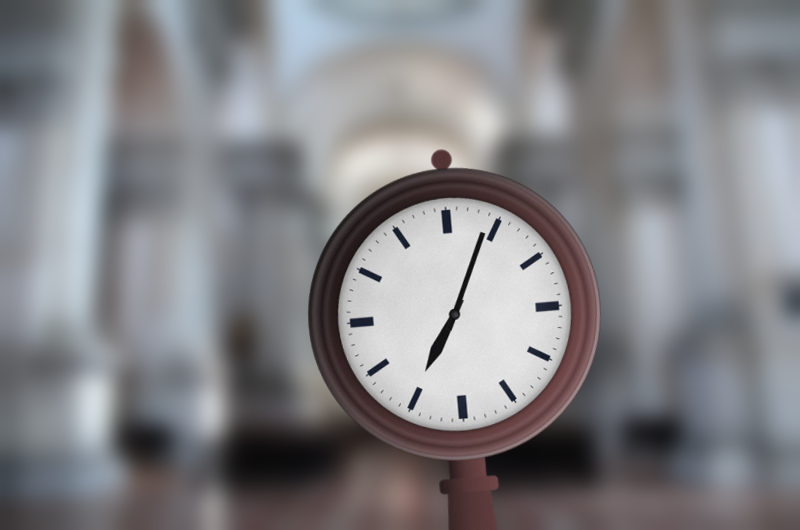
7:04
